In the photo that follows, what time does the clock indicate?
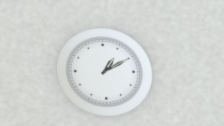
1:10
